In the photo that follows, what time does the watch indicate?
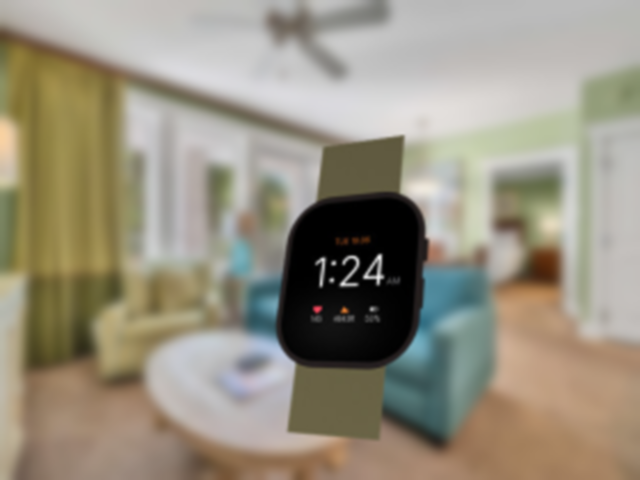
1:24
